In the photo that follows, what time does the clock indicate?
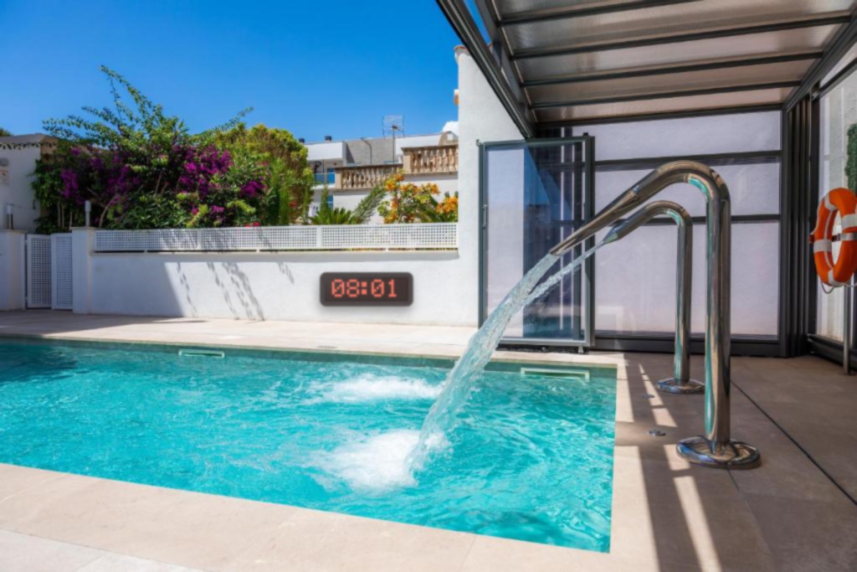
8:01
